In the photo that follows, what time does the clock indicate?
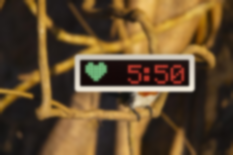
5:50
